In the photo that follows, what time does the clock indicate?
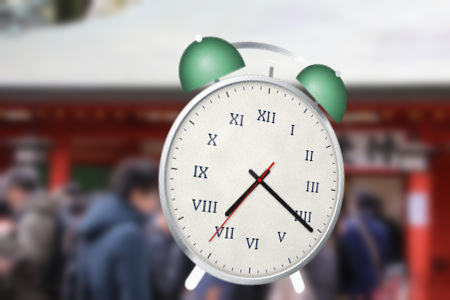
7:20:36
